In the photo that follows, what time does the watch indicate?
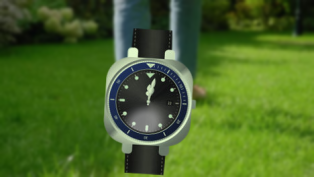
12:02
